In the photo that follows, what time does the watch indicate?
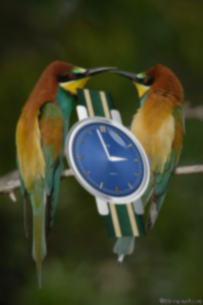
2:58
